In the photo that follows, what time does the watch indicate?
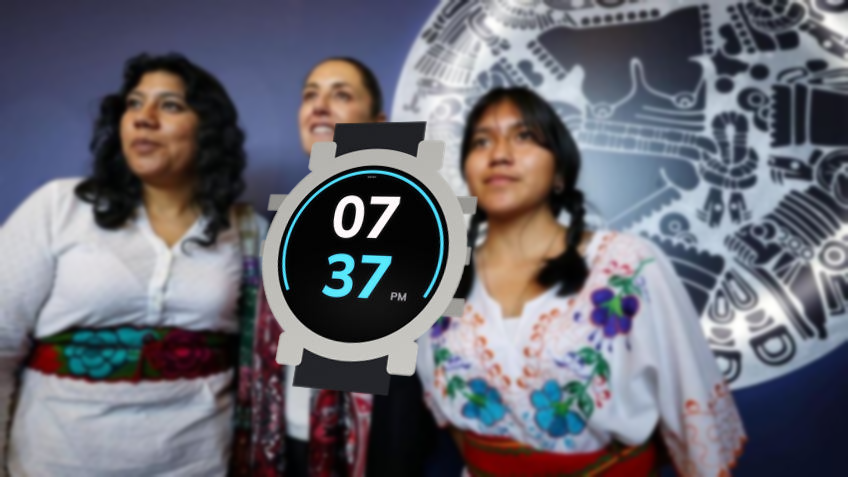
7:37
